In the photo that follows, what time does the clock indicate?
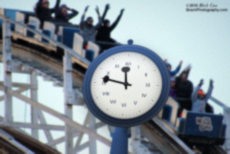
11:47
